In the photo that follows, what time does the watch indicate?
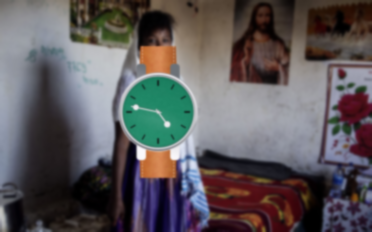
4:47
